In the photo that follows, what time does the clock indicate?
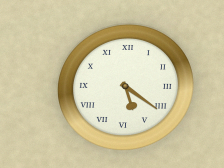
5:21
